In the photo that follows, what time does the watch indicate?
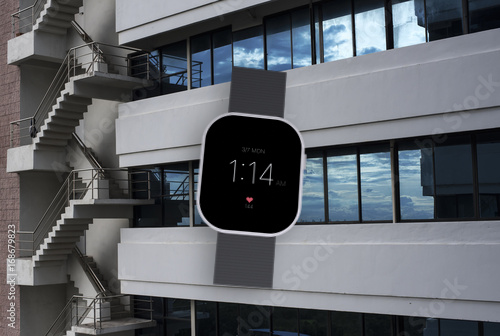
1:14
